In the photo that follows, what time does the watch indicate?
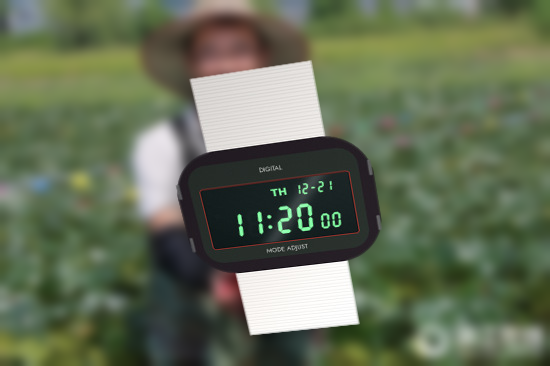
11:20:00
